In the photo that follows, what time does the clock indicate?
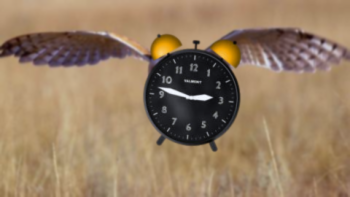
2:47
